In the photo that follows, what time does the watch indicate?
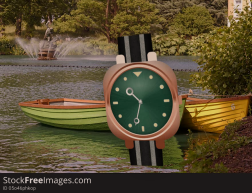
10:33
